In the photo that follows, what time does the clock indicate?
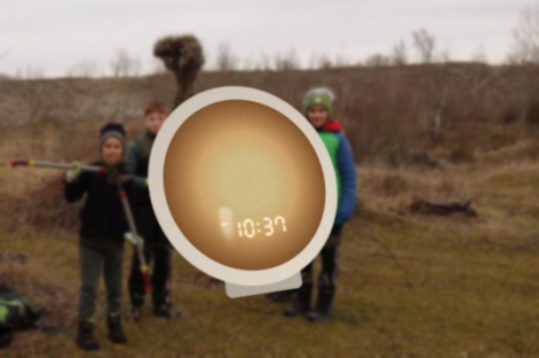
10:37
